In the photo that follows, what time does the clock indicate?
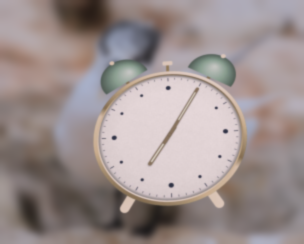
7:05
